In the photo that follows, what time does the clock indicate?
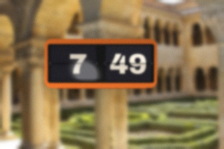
7:49
